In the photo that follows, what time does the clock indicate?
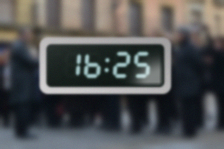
16:25
